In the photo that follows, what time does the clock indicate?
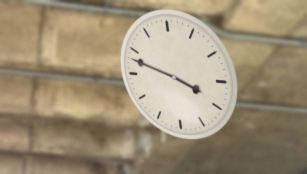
3:48
